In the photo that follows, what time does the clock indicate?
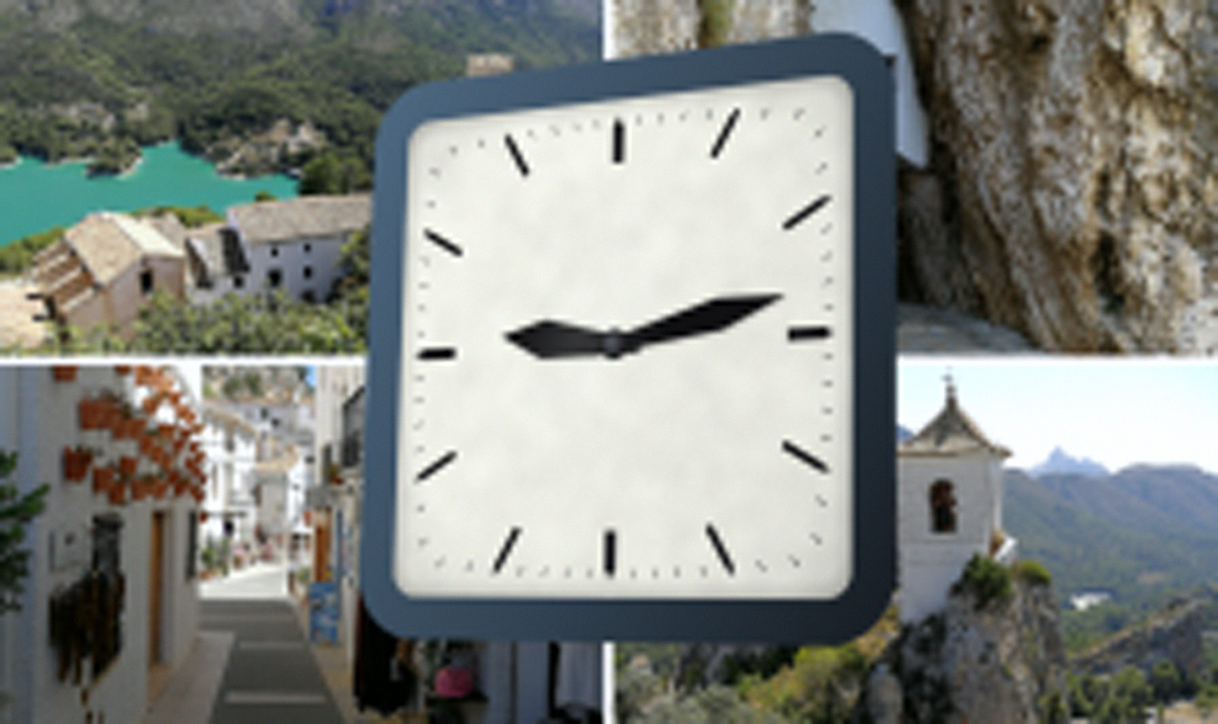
9:13
